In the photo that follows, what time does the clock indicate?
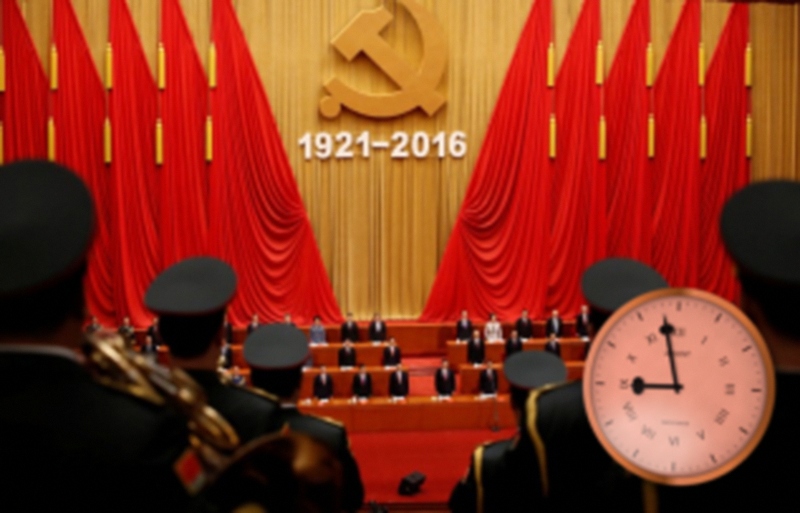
8:58
